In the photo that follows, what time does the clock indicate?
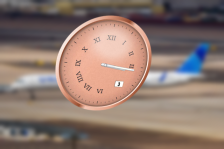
3:16
